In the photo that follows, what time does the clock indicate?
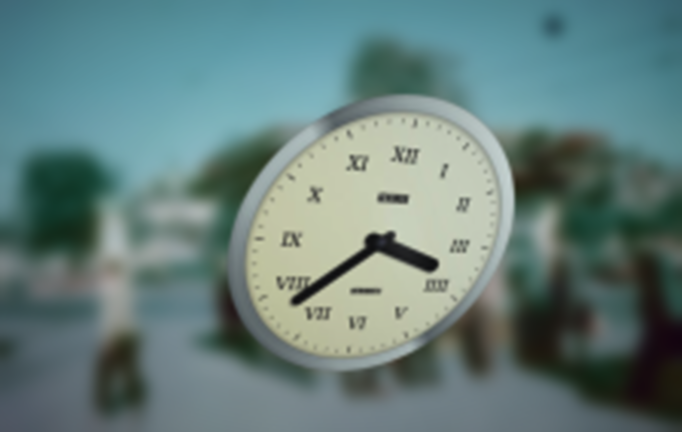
3:38
